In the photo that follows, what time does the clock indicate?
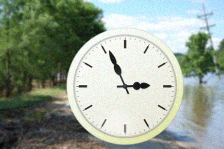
2:56
